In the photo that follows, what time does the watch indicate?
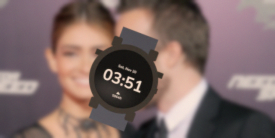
3:51
